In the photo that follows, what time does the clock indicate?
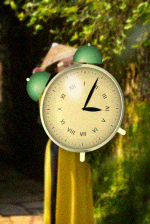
4:09
